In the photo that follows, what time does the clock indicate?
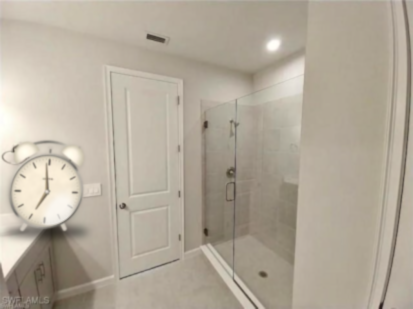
6:59
